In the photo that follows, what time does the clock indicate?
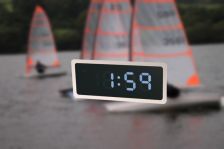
1:59
